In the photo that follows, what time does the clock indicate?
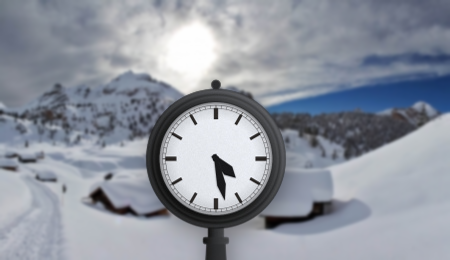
4:28
